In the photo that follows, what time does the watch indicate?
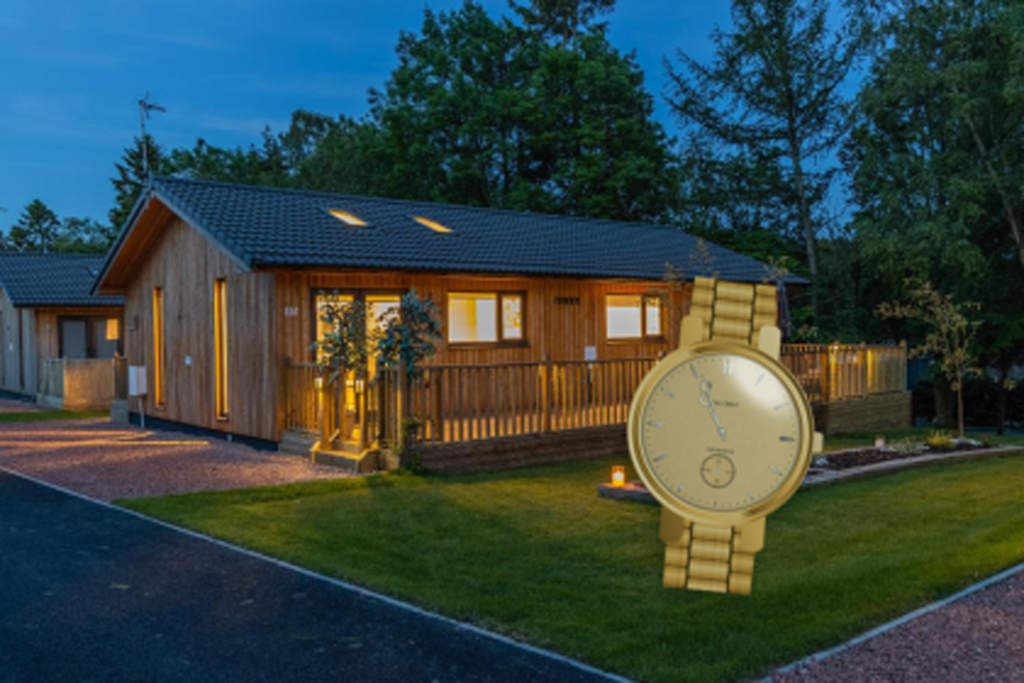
10:56
